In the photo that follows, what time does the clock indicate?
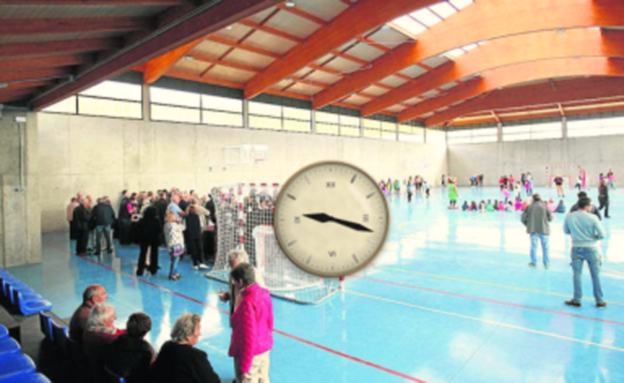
9:18
